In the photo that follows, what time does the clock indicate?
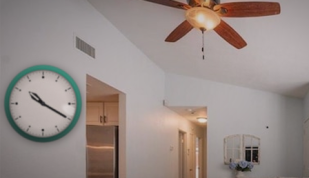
10:20
